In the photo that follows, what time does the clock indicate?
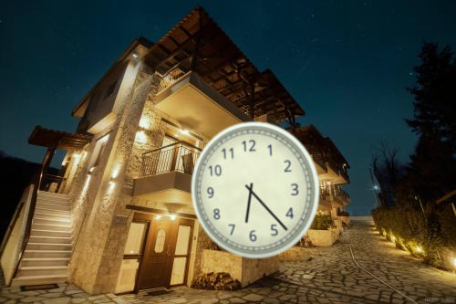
6:23
